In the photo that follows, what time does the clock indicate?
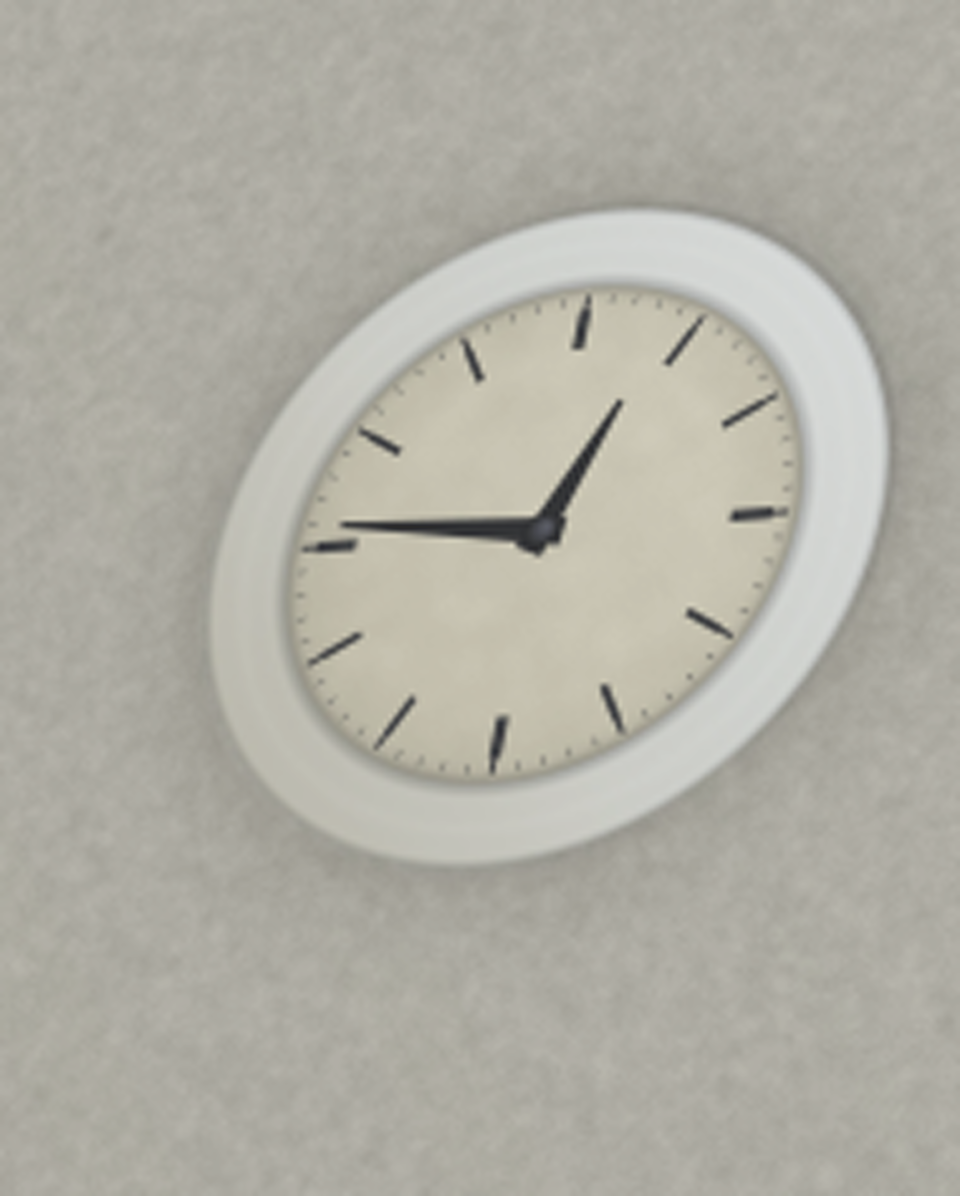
12:46
